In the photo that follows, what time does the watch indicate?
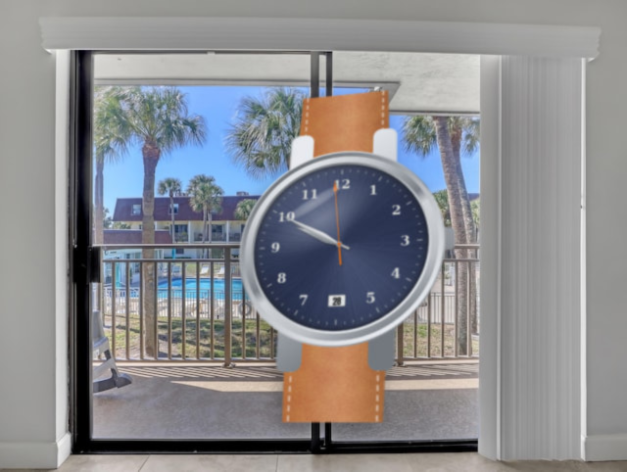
9:49:59
